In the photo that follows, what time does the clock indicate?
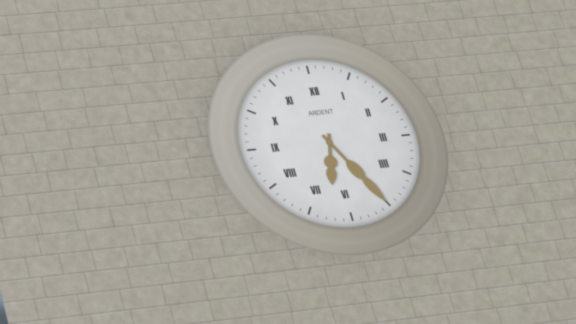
6:25
